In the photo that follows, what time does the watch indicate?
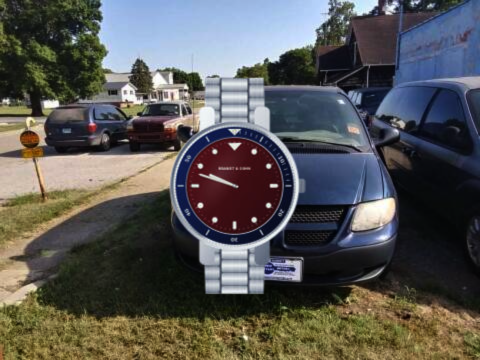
9:48
